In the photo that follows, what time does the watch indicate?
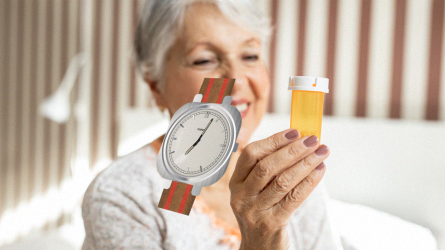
7:03
